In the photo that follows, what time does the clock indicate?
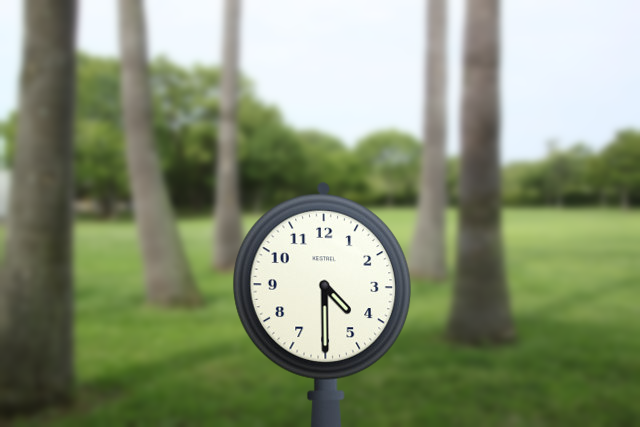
4:30
